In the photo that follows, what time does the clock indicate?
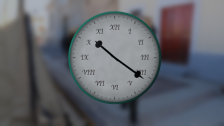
10:21
